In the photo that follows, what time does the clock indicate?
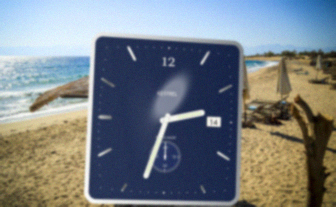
2:33
